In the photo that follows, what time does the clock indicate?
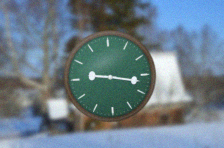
9:17
